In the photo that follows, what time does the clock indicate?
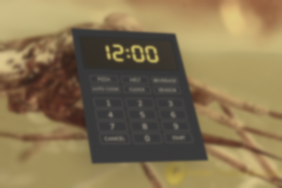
12:00
